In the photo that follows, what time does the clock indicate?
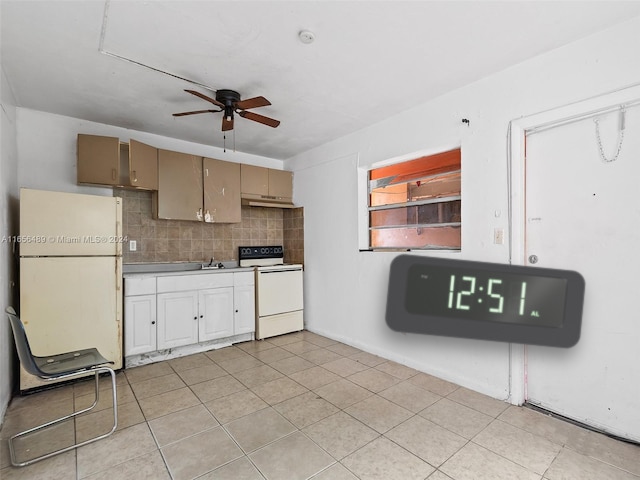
12:51
